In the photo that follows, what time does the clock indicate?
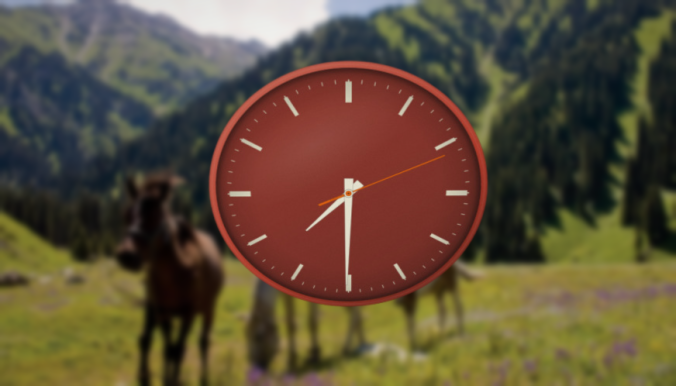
7:30:11
